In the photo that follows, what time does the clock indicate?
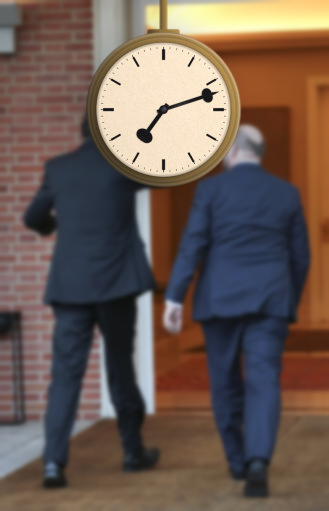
7:12
